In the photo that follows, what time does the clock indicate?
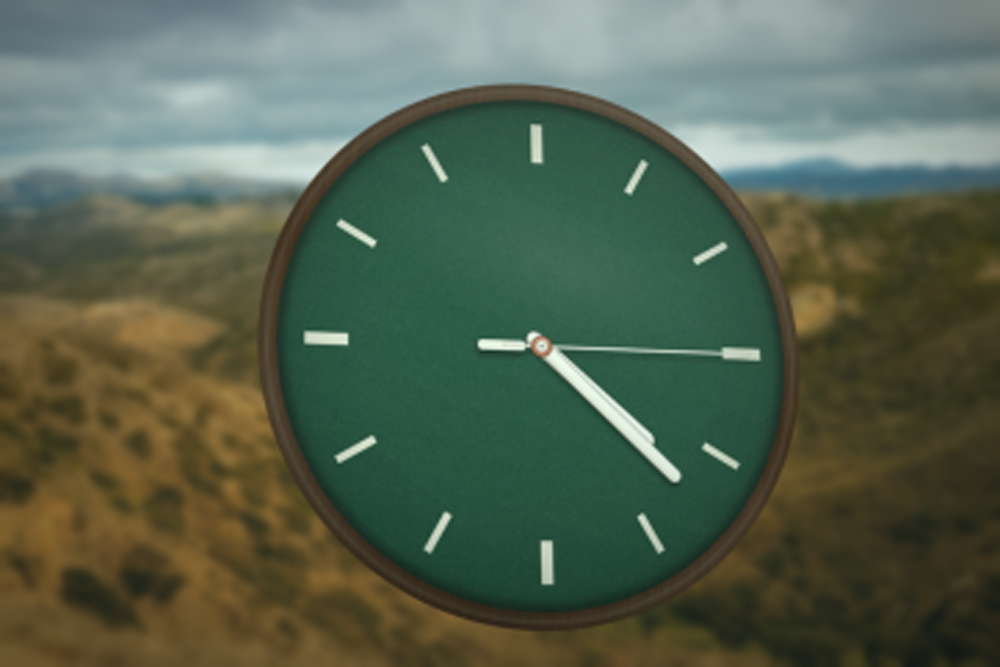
4:22:15
